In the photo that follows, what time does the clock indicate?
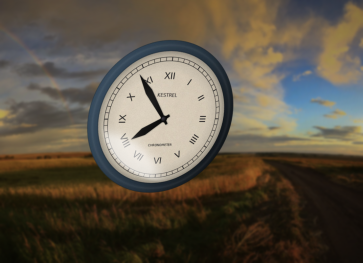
7:54
